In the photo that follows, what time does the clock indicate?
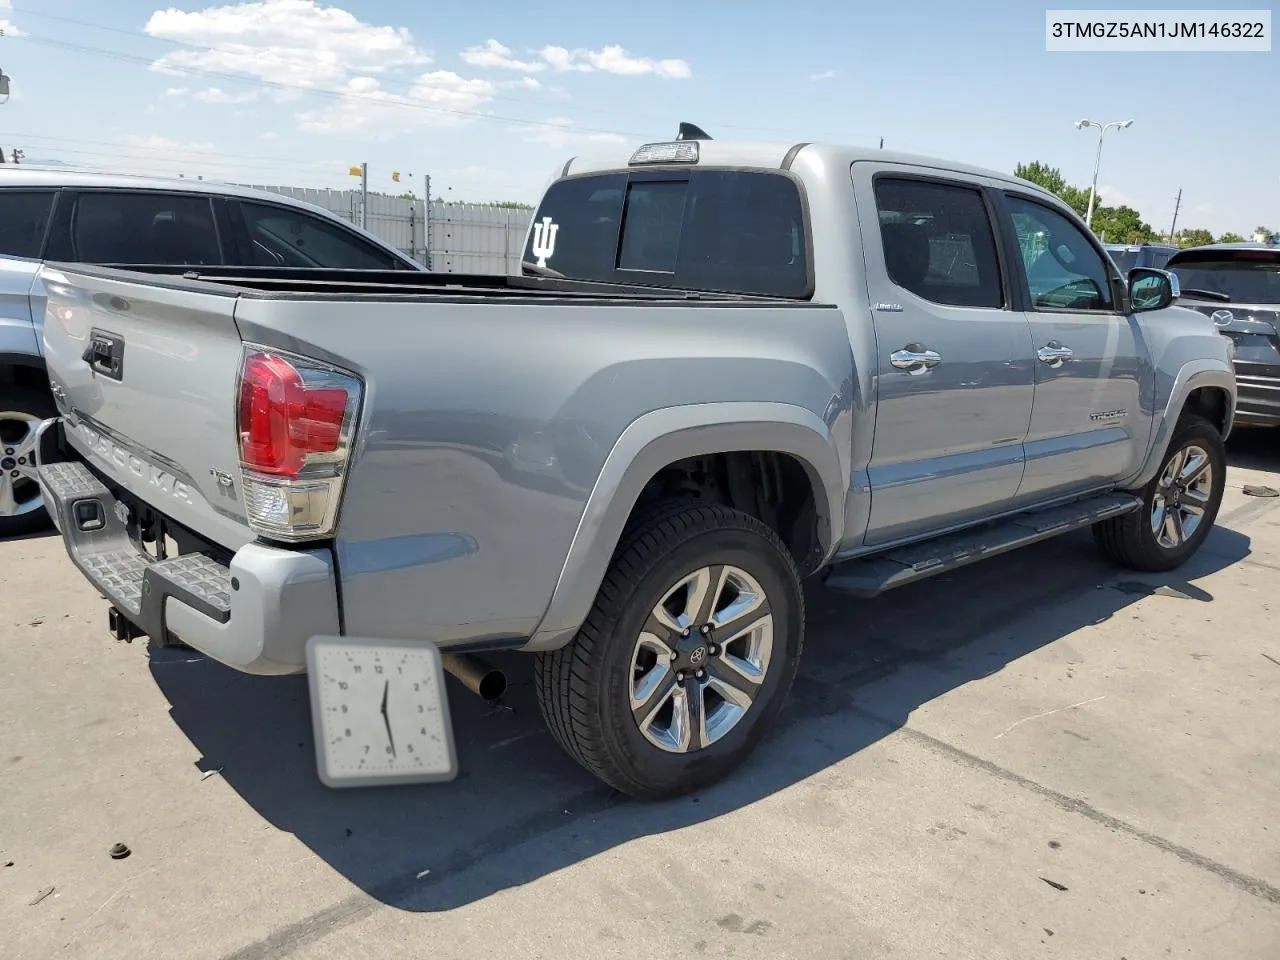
12:29
